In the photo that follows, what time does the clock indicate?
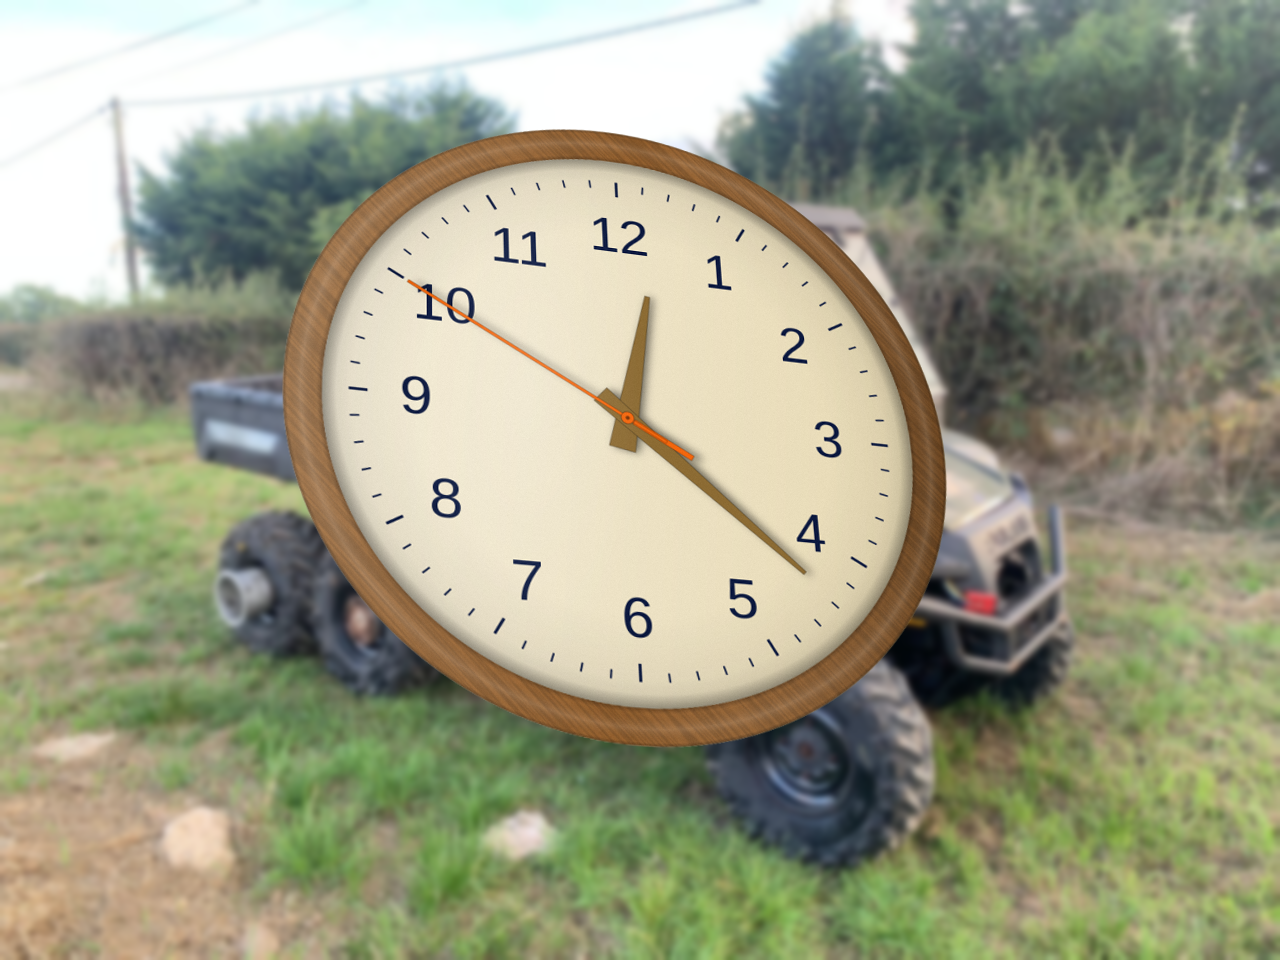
12:21:50
